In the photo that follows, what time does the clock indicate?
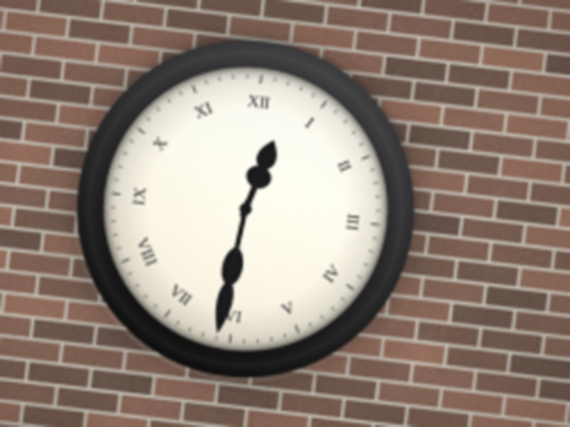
12:31
